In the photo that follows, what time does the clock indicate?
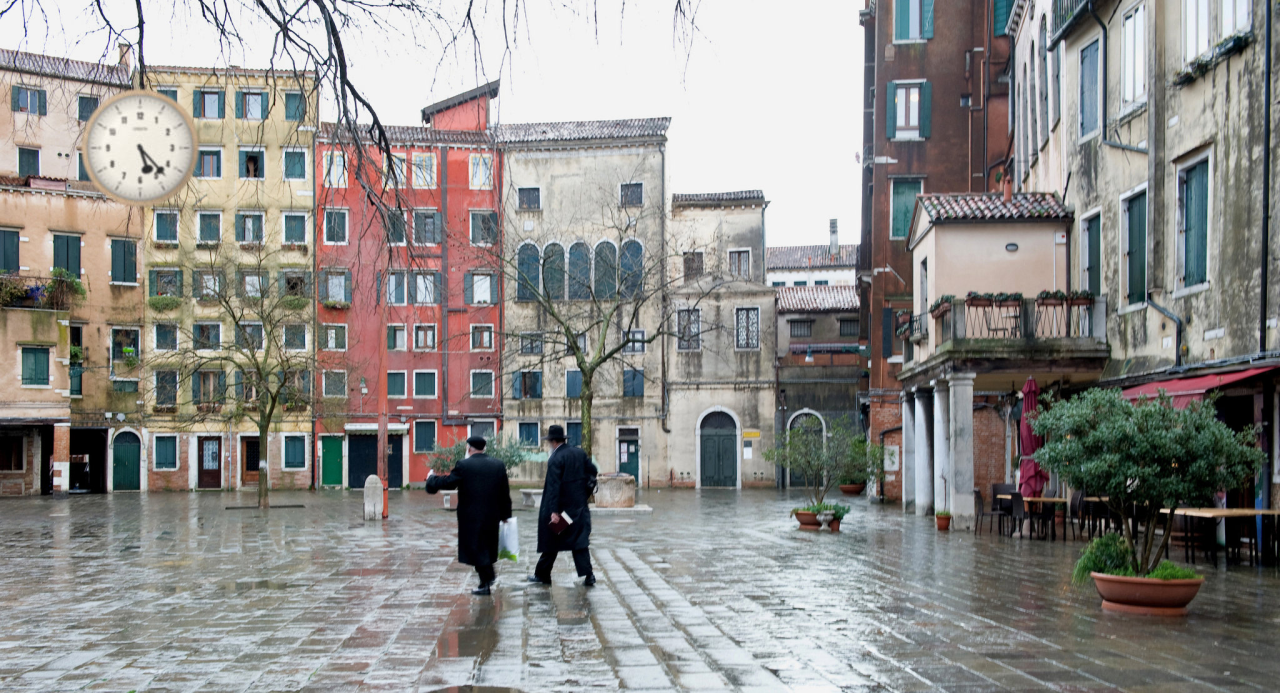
5:23
